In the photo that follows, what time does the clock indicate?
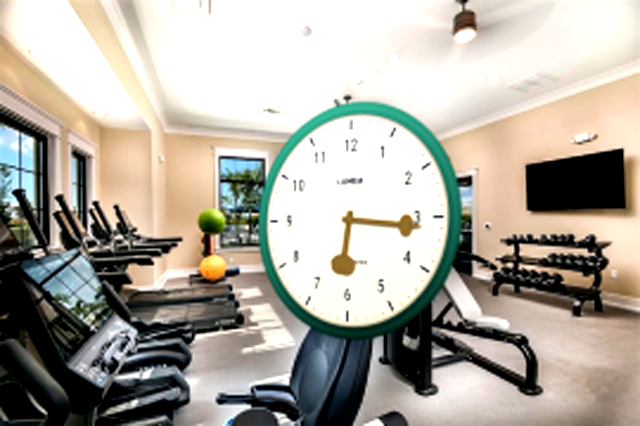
6:16
